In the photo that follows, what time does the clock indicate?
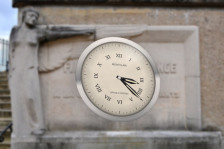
3:22
